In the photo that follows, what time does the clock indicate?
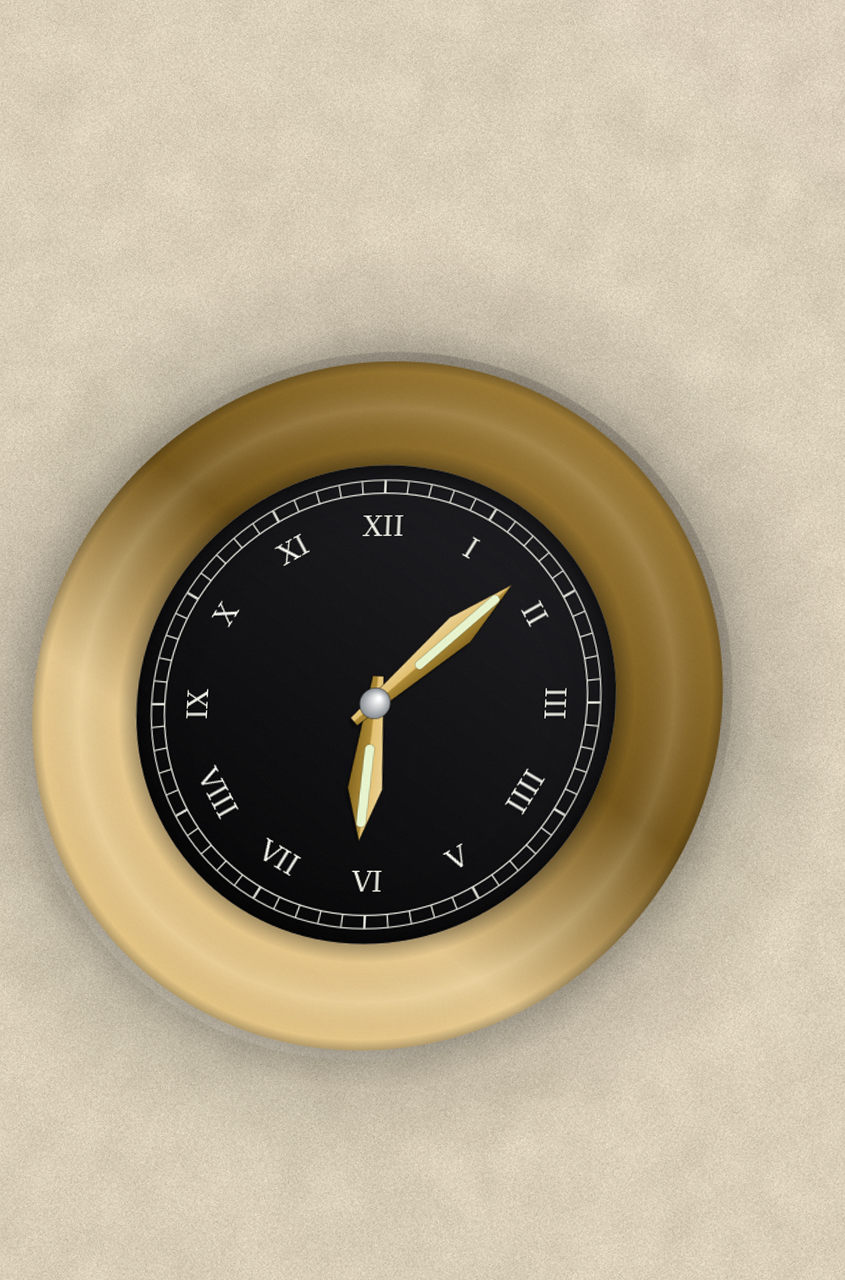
6:08
